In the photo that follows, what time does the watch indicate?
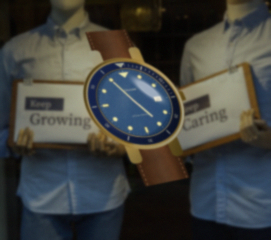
4:55
